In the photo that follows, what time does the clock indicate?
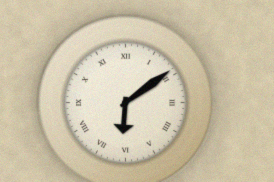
6:09
